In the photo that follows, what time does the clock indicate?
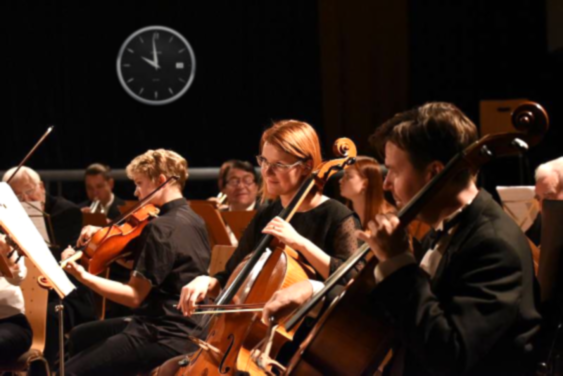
9:59
